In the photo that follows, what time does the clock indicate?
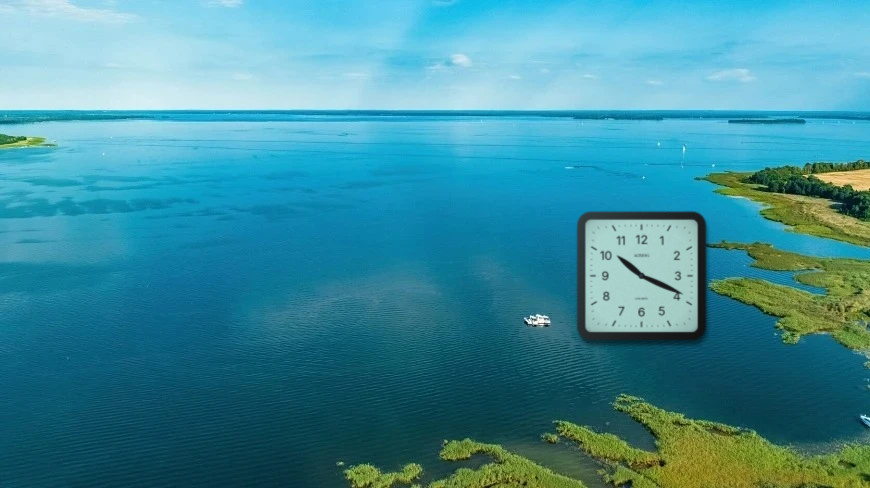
10:19
